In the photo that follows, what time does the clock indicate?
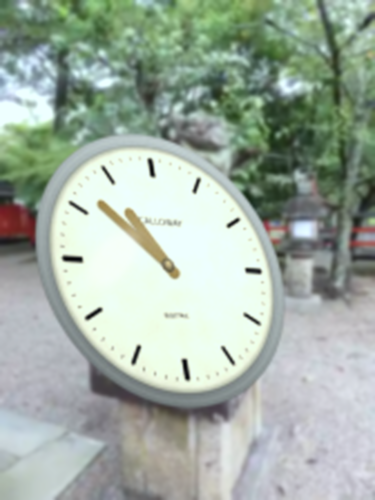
10:52
